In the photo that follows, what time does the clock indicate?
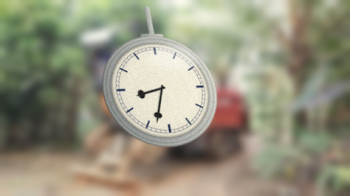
8:33
